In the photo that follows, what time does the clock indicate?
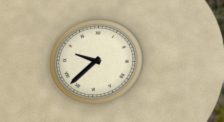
9:37
